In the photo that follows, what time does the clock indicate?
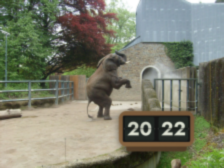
20:22
